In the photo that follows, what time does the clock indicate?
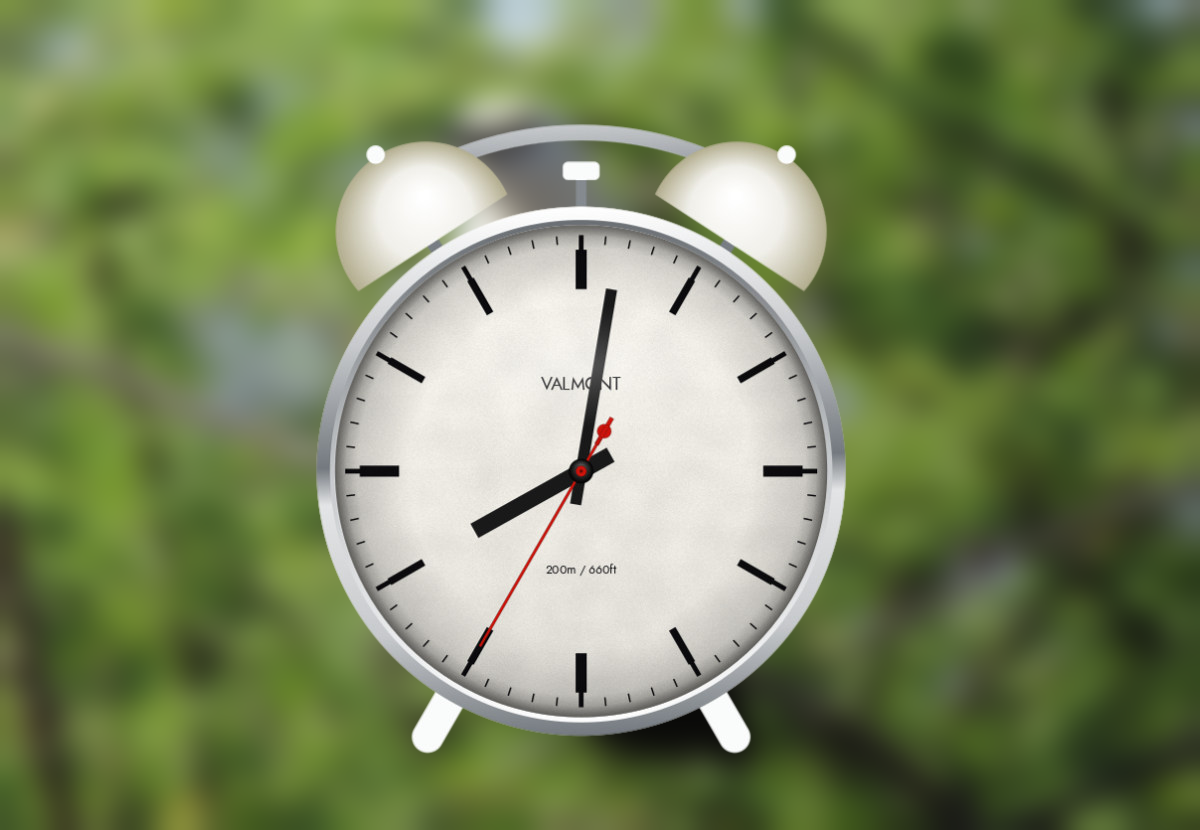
8:01:35
